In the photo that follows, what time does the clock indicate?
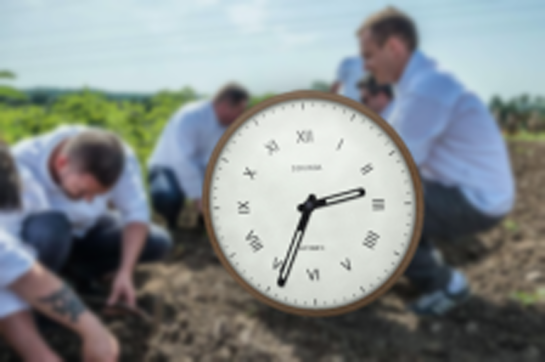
2:34
